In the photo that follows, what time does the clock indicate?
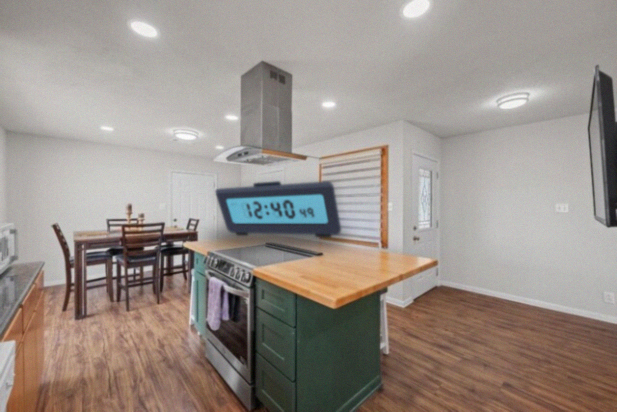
12:40
